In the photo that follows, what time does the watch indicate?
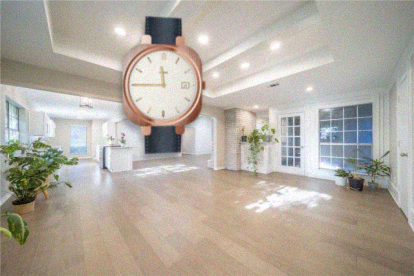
11:45
